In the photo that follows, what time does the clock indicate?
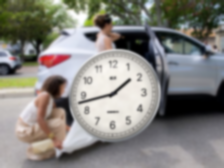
1:43
